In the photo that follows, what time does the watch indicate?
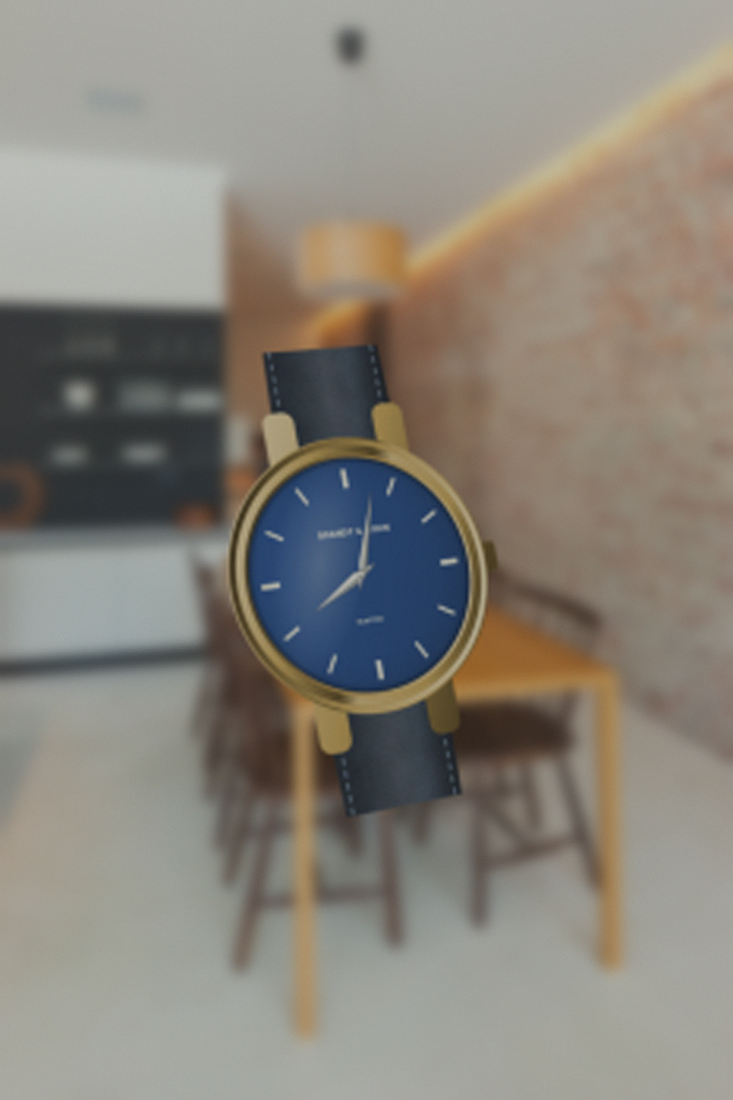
8:03
